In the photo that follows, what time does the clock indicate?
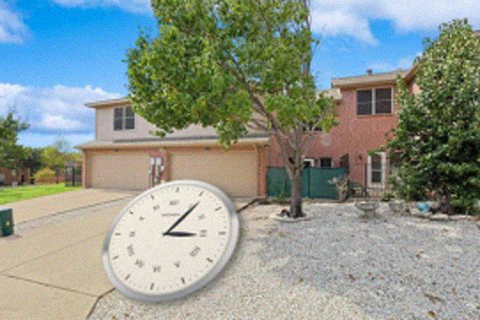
3:06
